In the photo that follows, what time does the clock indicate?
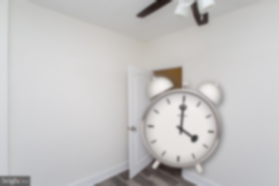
4:00
